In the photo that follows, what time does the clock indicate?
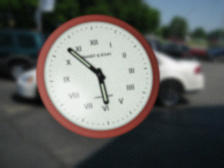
5:53
